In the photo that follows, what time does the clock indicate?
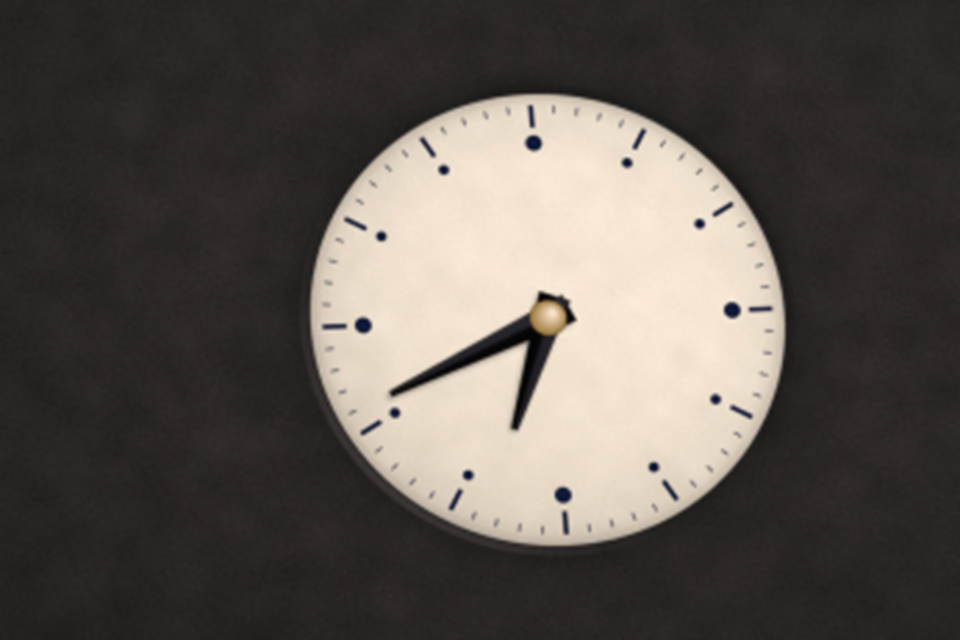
6:41
